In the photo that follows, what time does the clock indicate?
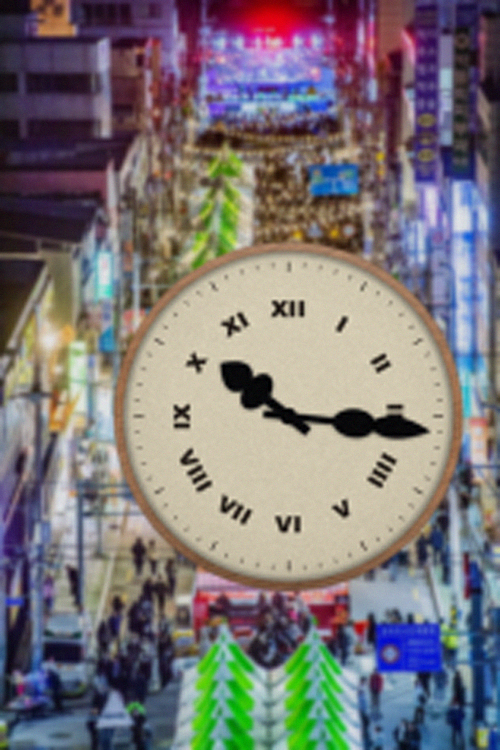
10:16
